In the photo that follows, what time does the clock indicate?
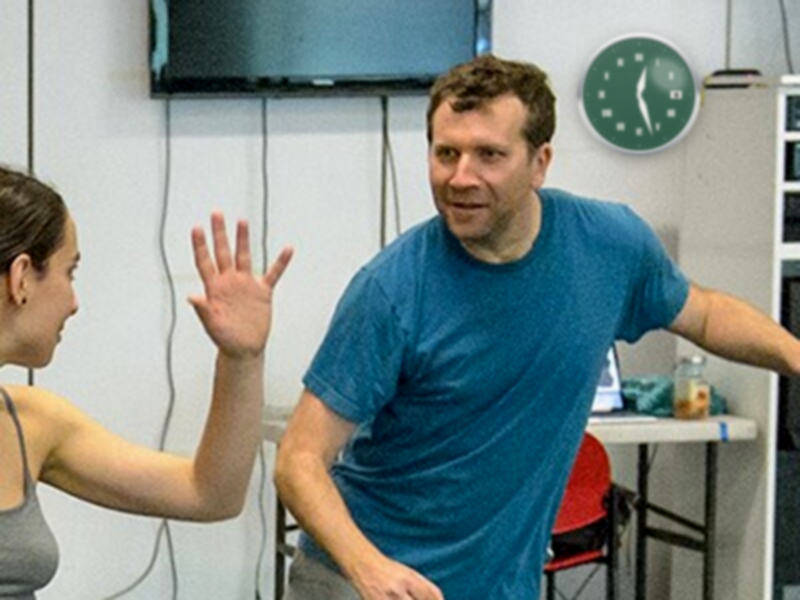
12:27
